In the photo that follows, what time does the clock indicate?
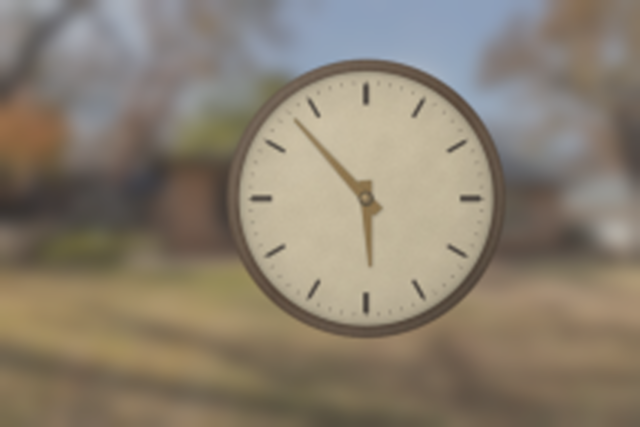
5:53
